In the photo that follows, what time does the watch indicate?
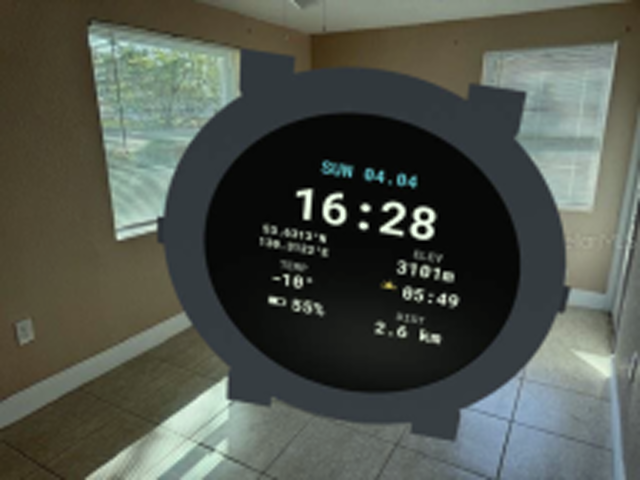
16:28
